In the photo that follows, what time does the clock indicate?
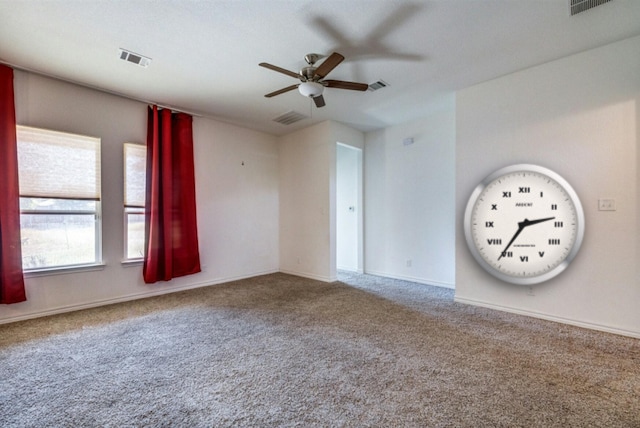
2:36
